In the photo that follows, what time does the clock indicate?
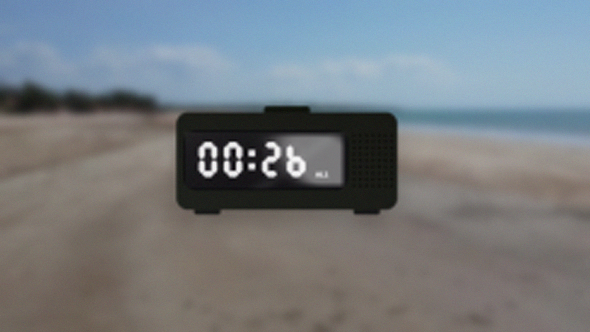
0:26
